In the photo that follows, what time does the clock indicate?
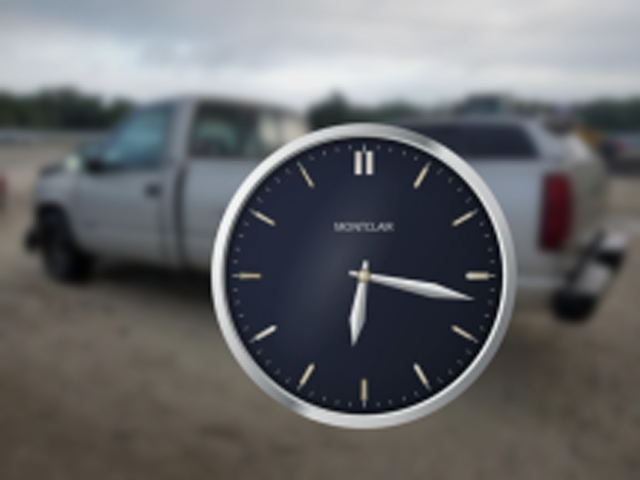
6:17
